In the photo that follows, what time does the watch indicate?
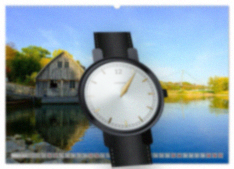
1:06
